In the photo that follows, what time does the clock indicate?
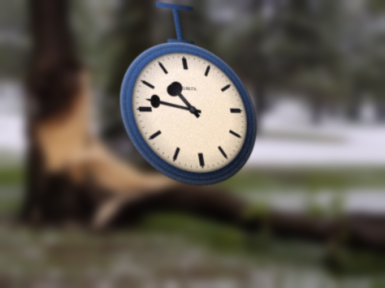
10:47
